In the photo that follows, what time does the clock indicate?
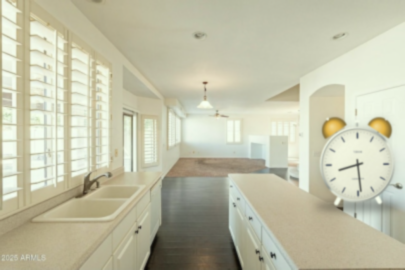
8:29
